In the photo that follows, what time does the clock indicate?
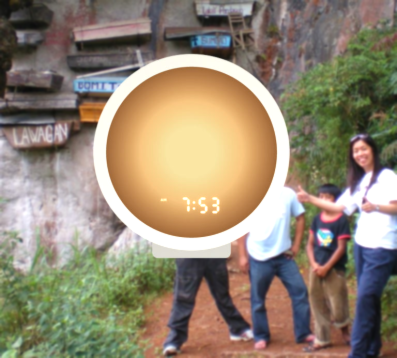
7:53
